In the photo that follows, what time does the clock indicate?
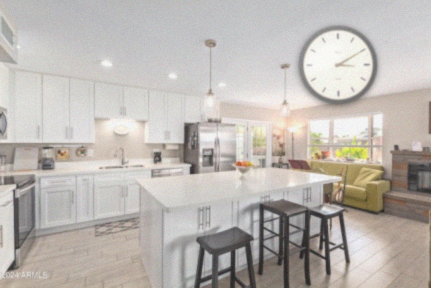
3:10
